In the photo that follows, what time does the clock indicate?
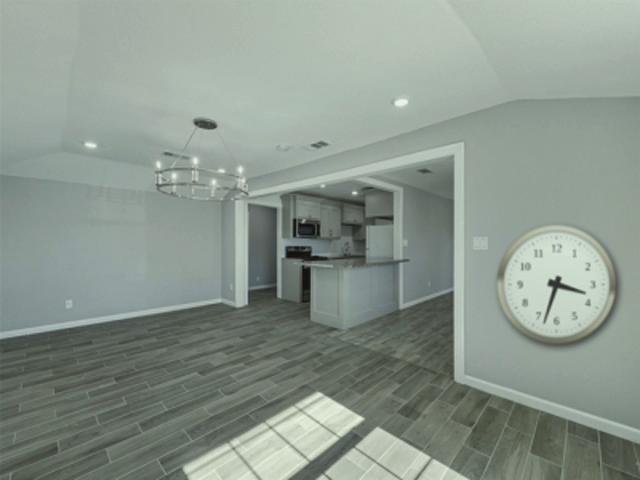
3:33
